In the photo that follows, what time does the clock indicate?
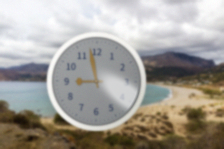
8:58
